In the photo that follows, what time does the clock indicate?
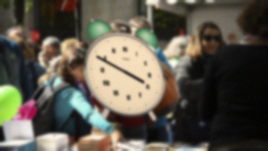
3:49
